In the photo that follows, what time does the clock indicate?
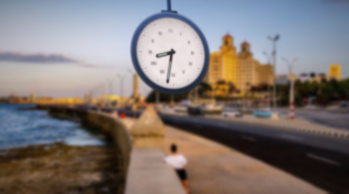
8:32
